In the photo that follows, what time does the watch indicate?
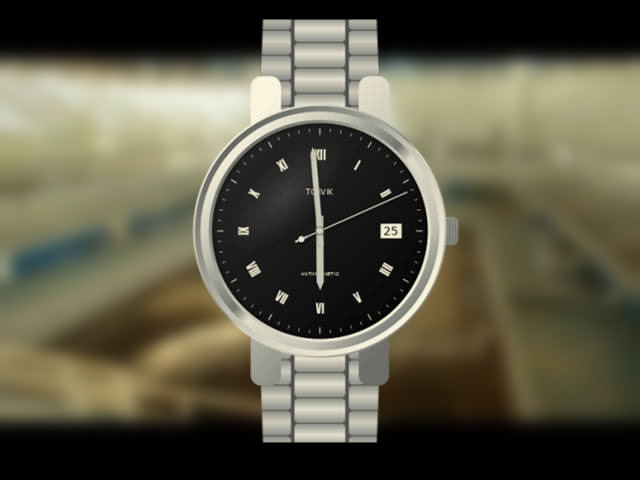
5:59:11
